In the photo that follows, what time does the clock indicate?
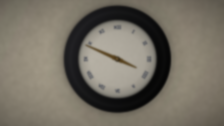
3:49
